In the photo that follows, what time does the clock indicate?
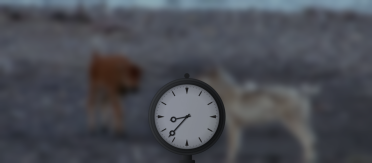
8:37
